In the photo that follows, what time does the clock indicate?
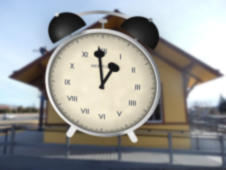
12:59
